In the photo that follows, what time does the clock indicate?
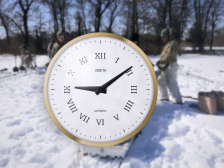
9:09
